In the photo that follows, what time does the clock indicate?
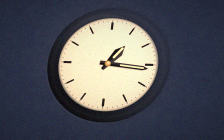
1:16
